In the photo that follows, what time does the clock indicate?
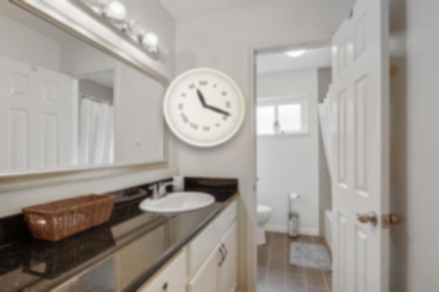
11:19
